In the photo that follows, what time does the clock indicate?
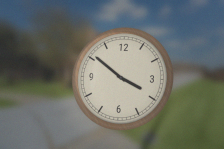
3:51
